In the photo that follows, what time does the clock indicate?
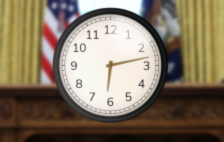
6:13
